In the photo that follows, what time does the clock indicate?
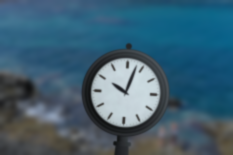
10:03
